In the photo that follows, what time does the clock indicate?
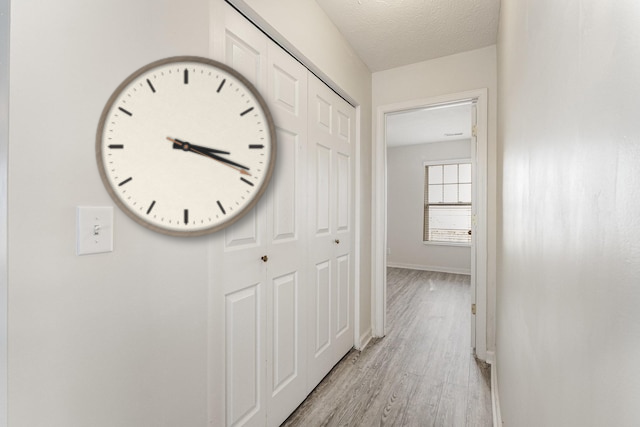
3:18:19
